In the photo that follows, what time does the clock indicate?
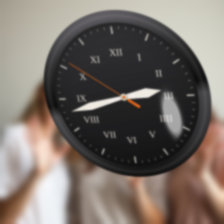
2:42:51
